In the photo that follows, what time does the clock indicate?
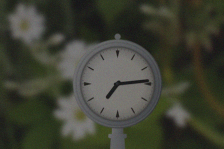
7:14
